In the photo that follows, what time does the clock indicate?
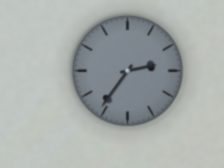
2:36
